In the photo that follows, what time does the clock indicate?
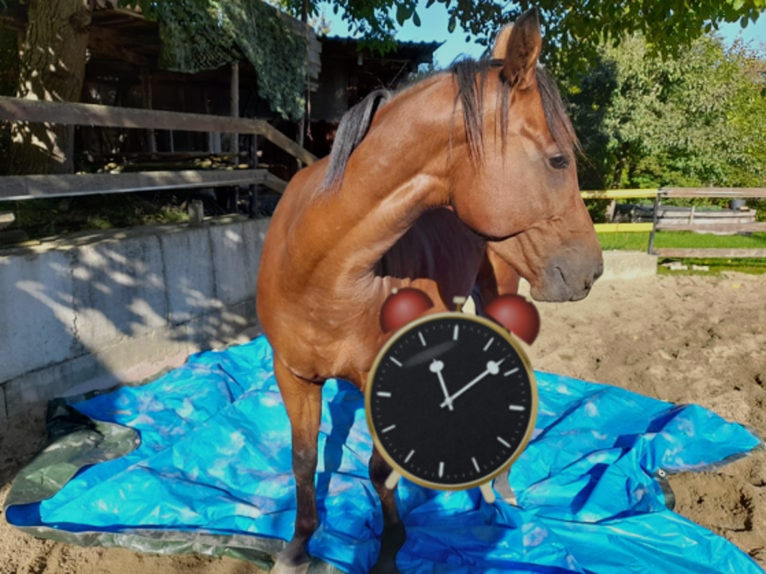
11:08
